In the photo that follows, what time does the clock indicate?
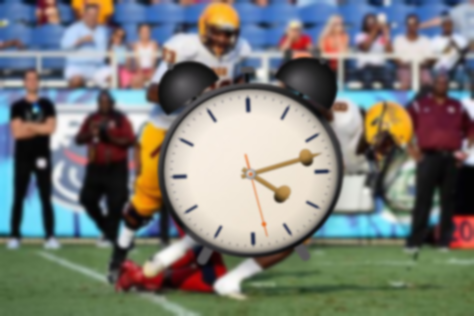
4:12:28
